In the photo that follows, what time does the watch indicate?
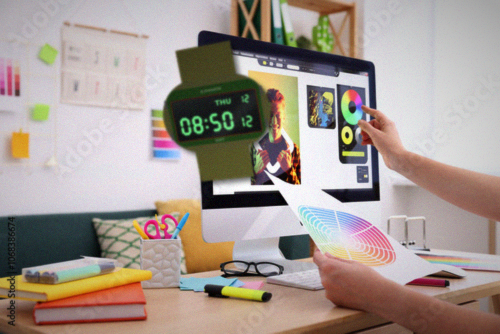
8:50:12
